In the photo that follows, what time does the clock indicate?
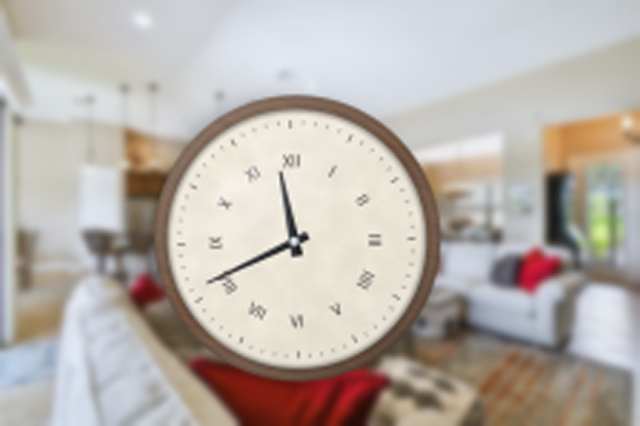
11:41
